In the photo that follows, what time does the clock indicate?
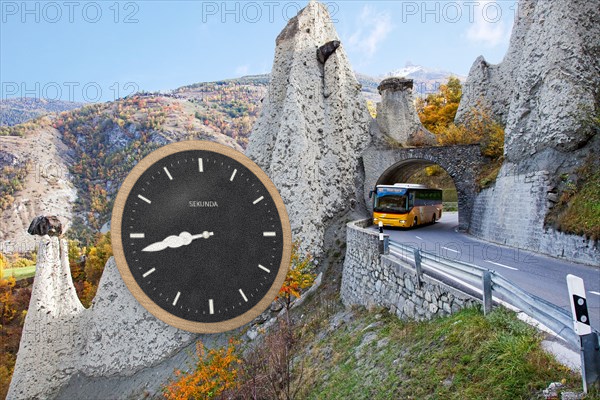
8:43
